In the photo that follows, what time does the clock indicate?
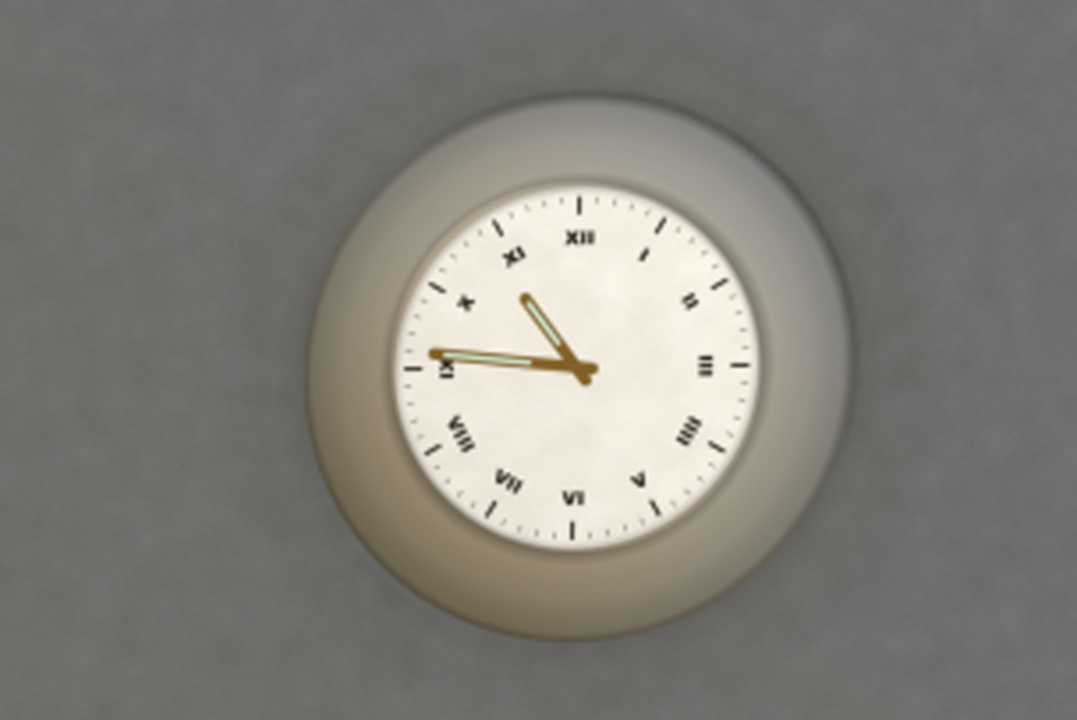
10:46
